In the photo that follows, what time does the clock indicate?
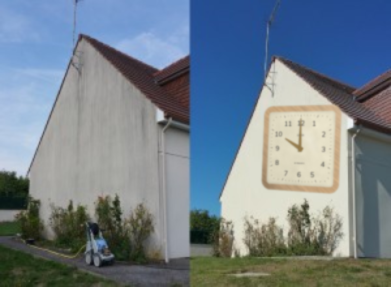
10:00
